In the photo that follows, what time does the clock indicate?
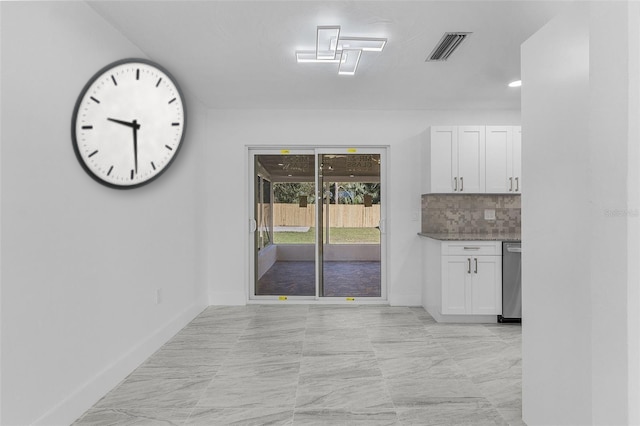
9:29
